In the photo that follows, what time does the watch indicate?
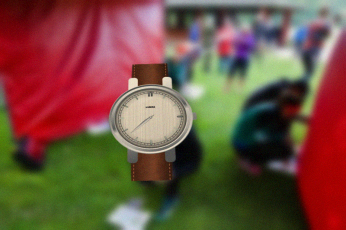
7:38
